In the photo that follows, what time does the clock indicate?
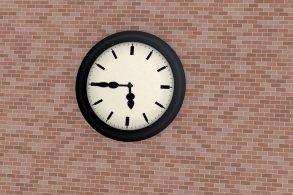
5:45
